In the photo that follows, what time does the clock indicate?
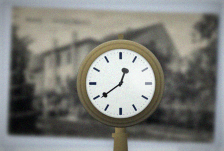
12:39
